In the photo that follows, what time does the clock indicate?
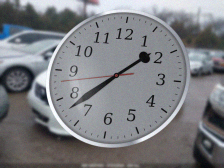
1:37:43
